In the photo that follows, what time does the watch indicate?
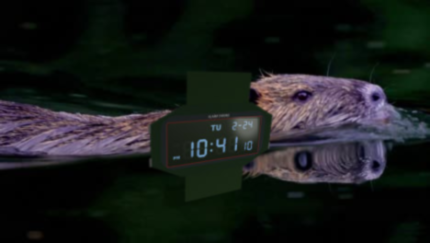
10:41:10
